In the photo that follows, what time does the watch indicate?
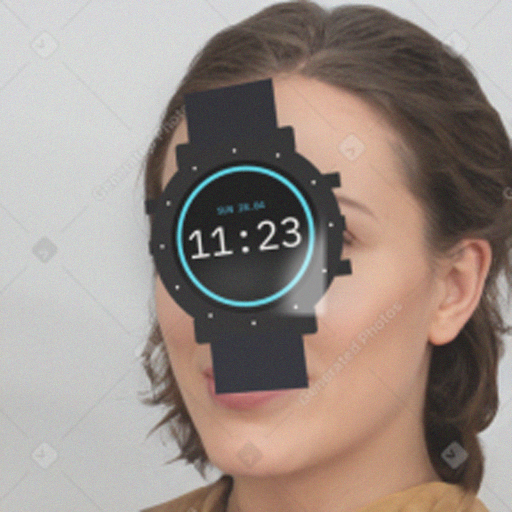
11:23
